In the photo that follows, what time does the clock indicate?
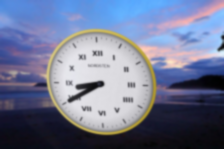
8:40
